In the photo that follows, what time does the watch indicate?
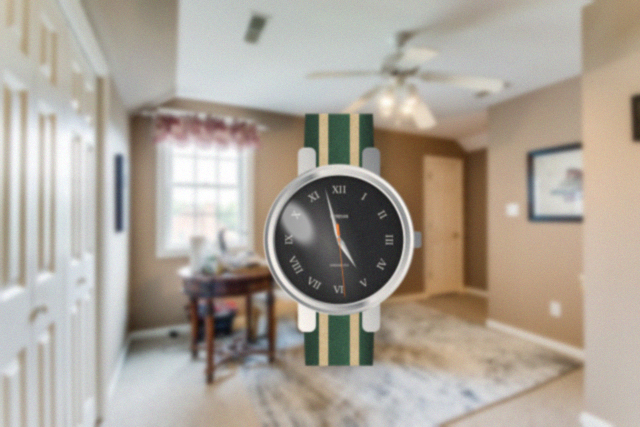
4:57:29
